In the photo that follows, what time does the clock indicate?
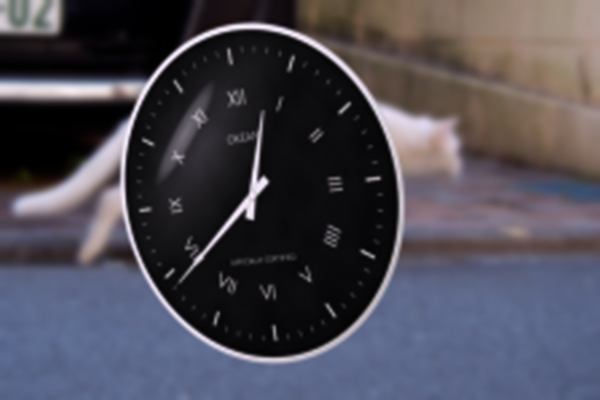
12:39
